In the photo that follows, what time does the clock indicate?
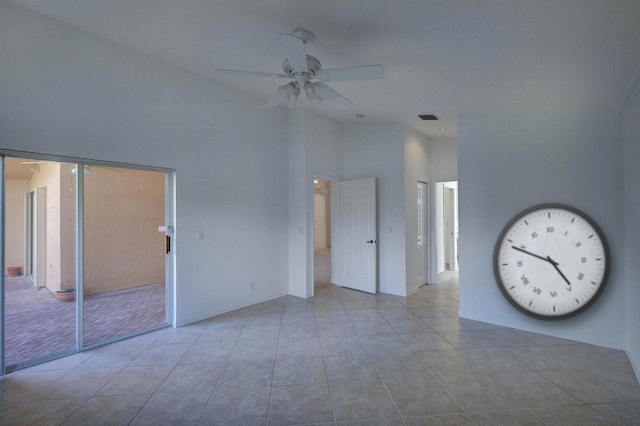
4:49
